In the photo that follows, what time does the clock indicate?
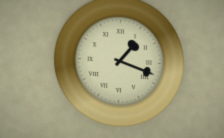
1:18
